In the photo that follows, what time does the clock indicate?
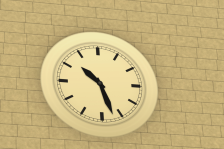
10:27
